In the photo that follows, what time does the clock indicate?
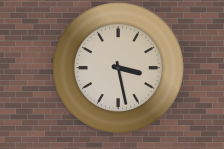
3:28
